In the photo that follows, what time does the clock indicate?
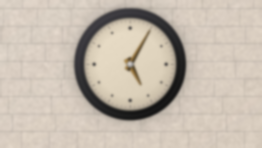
5:05
